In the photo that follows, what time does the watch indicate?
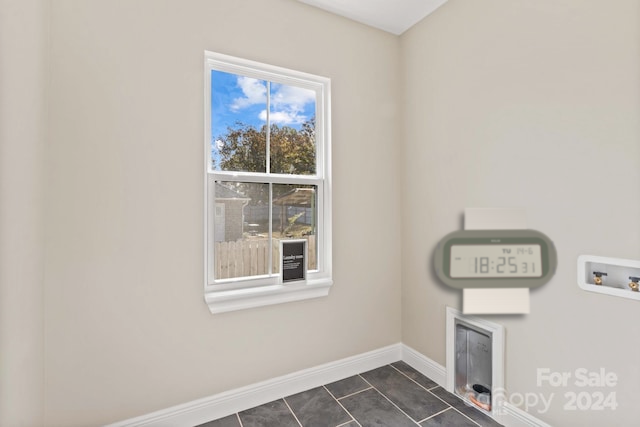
18:25:31
